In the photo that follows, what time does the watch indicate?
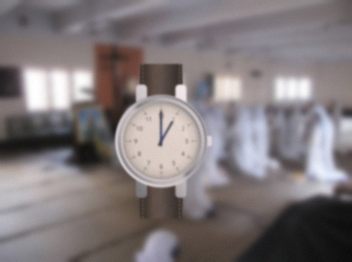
1:00
